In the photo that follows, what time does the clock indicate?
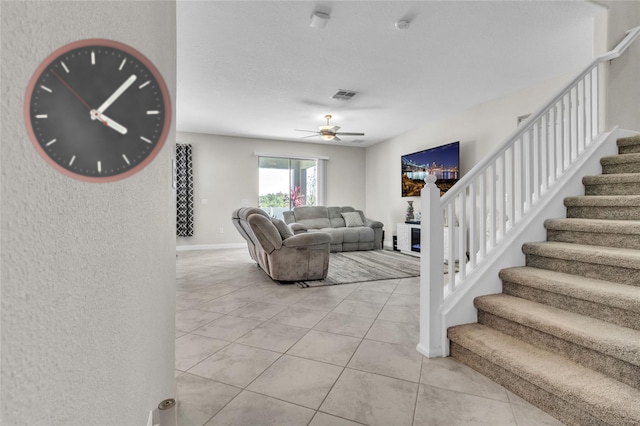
4:07:53
